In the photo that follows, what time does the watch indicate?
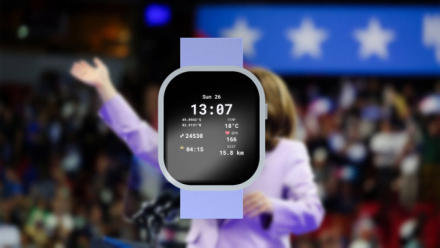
13:07
